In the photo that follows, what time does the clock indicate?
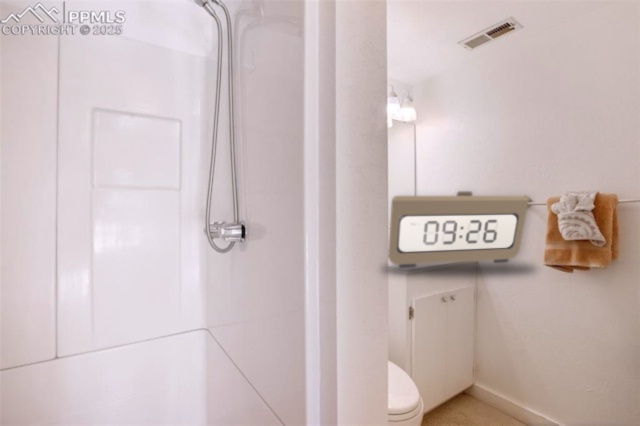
9:26
